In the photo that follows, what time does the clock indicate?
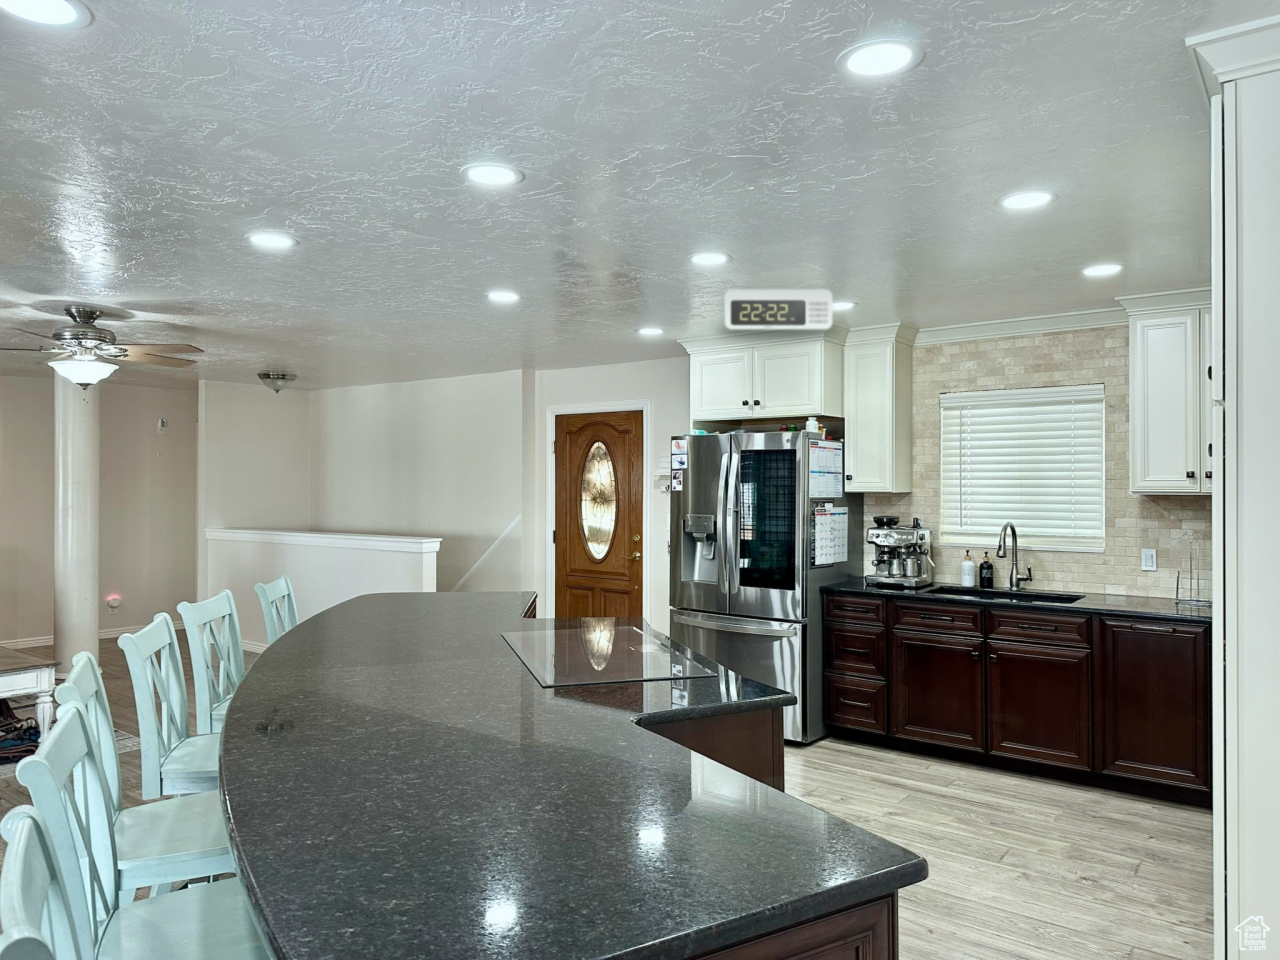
22:22
